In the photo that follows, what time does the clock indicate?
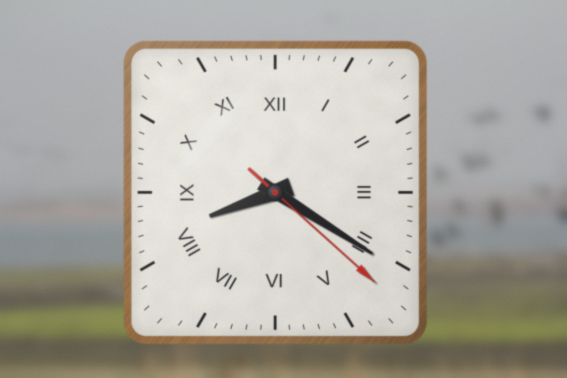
8:20:22
